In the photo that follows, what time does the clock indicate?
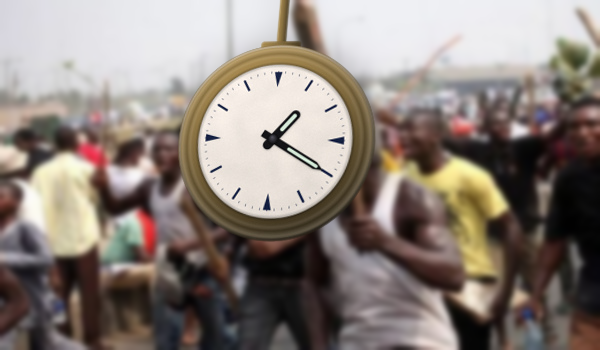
1:20
